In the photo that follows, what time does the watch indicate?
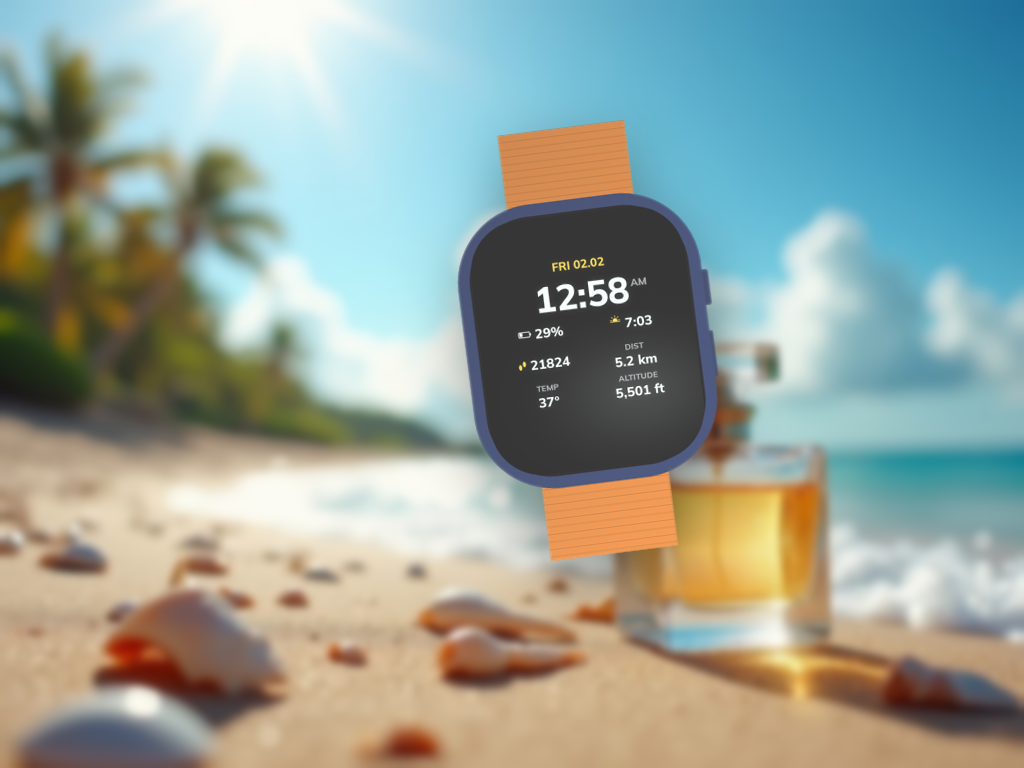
12:58
